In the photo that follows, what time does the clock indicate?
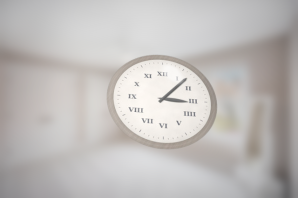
3:07
